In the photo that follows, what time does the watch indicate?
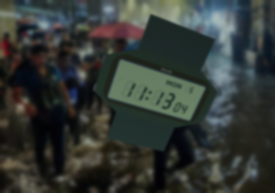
11:13:04
